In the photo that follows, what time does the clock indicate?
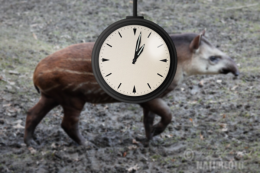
1:02
